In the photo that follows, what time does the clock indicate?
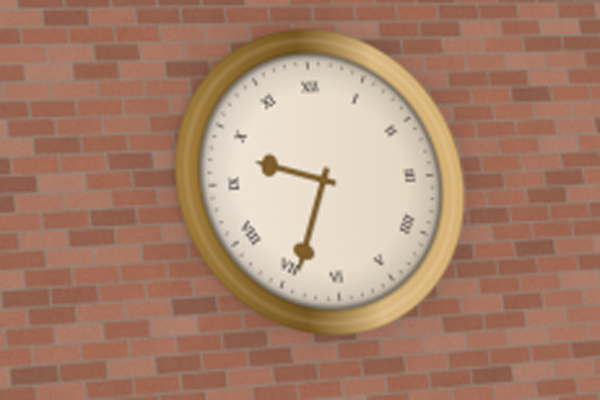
9:34
